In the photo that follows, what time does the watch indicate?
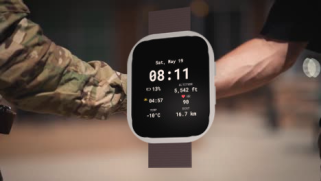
8:11
